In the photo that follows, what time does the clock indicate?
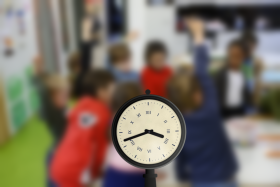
3:42
